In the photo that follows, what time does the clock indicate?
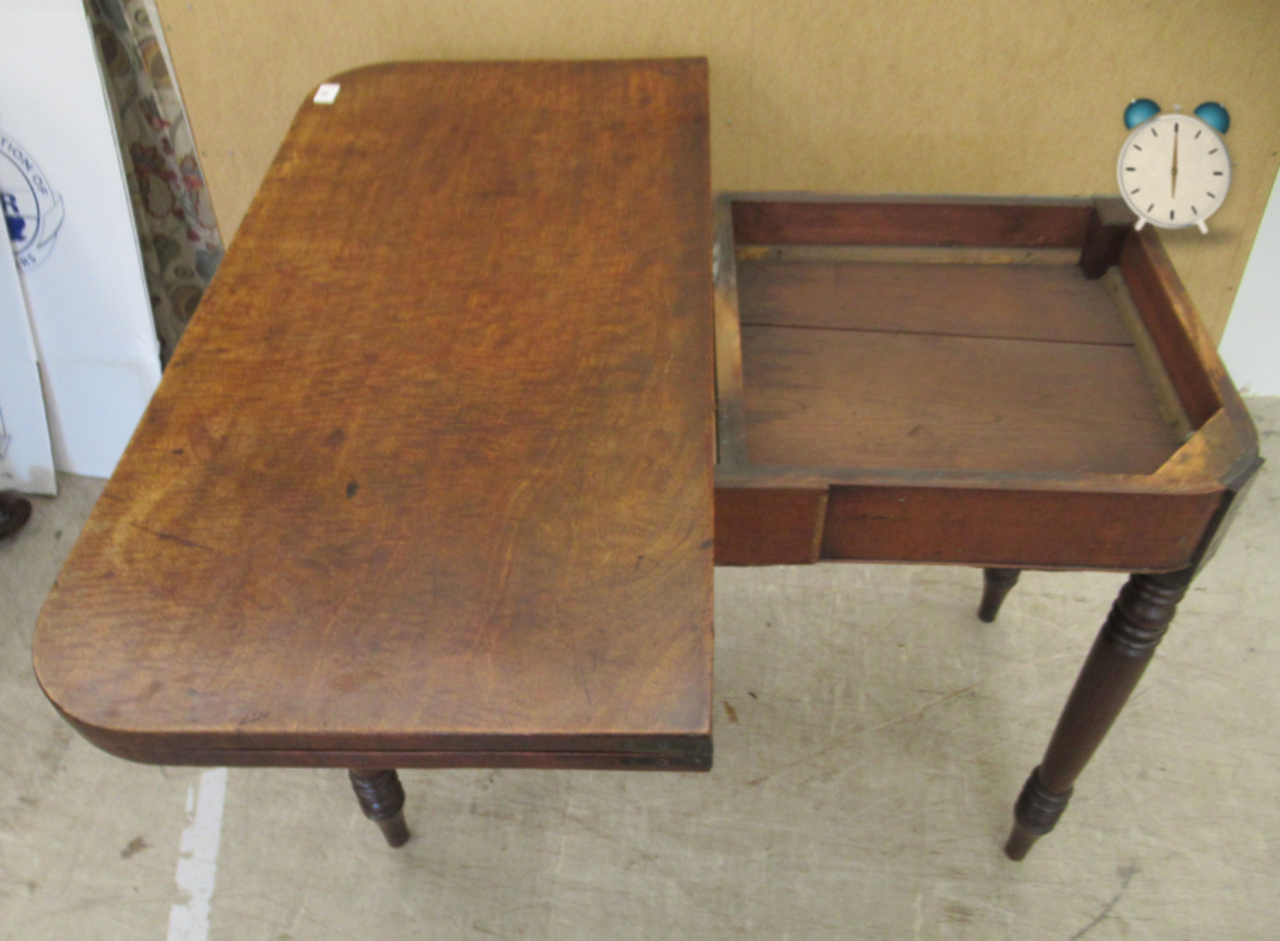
6:00
